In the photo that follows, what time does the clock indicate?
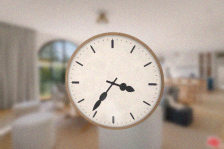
3:36
